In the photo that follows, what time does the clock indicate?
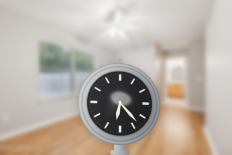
6:23
